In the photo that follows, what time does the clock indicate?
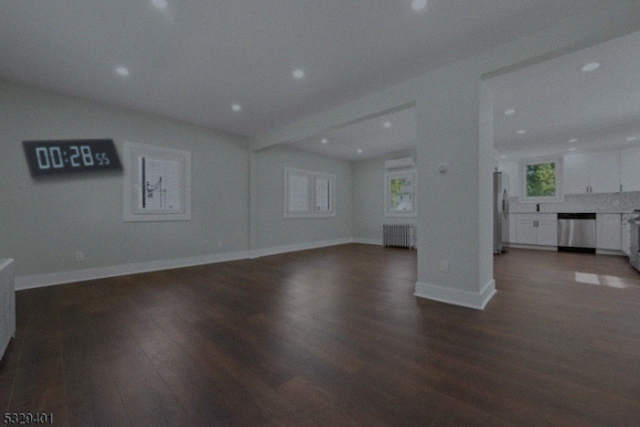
0:28:55
